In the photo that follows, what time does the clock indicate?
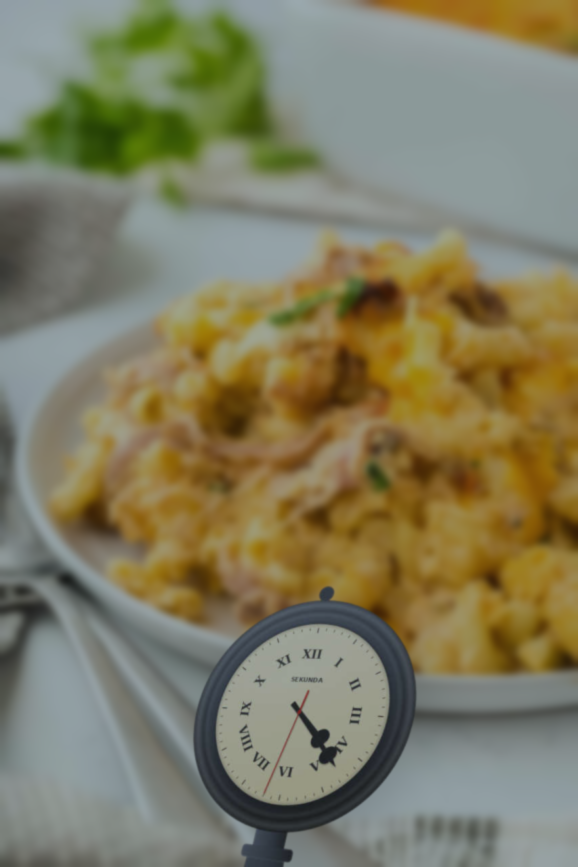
4:22:32
